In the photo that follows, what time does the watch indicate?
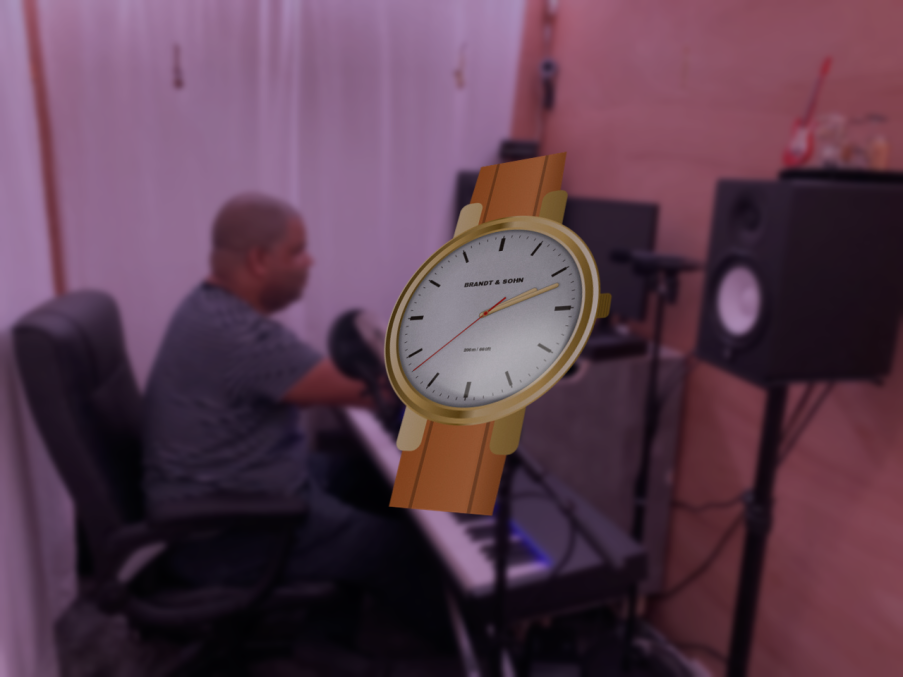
2:11:38
